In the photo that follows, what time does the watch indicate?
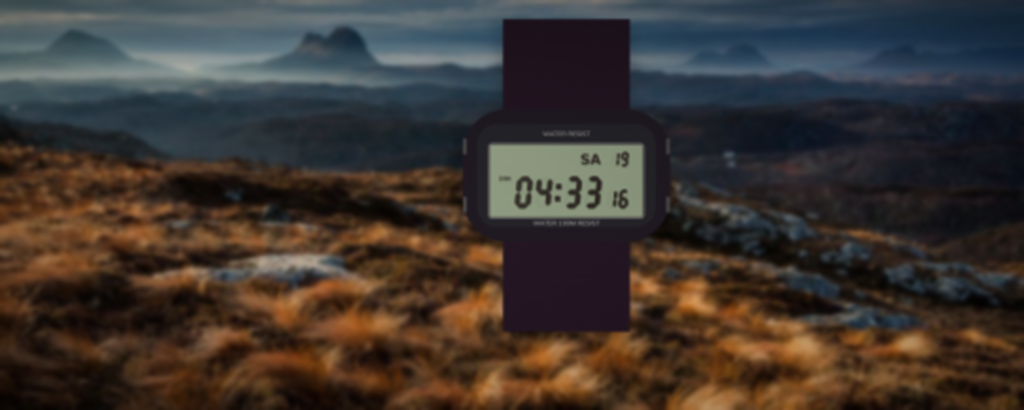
4:33:16
